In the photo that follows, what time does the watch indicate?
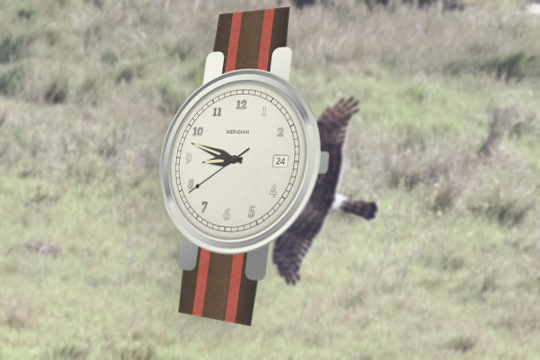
8:47:39
